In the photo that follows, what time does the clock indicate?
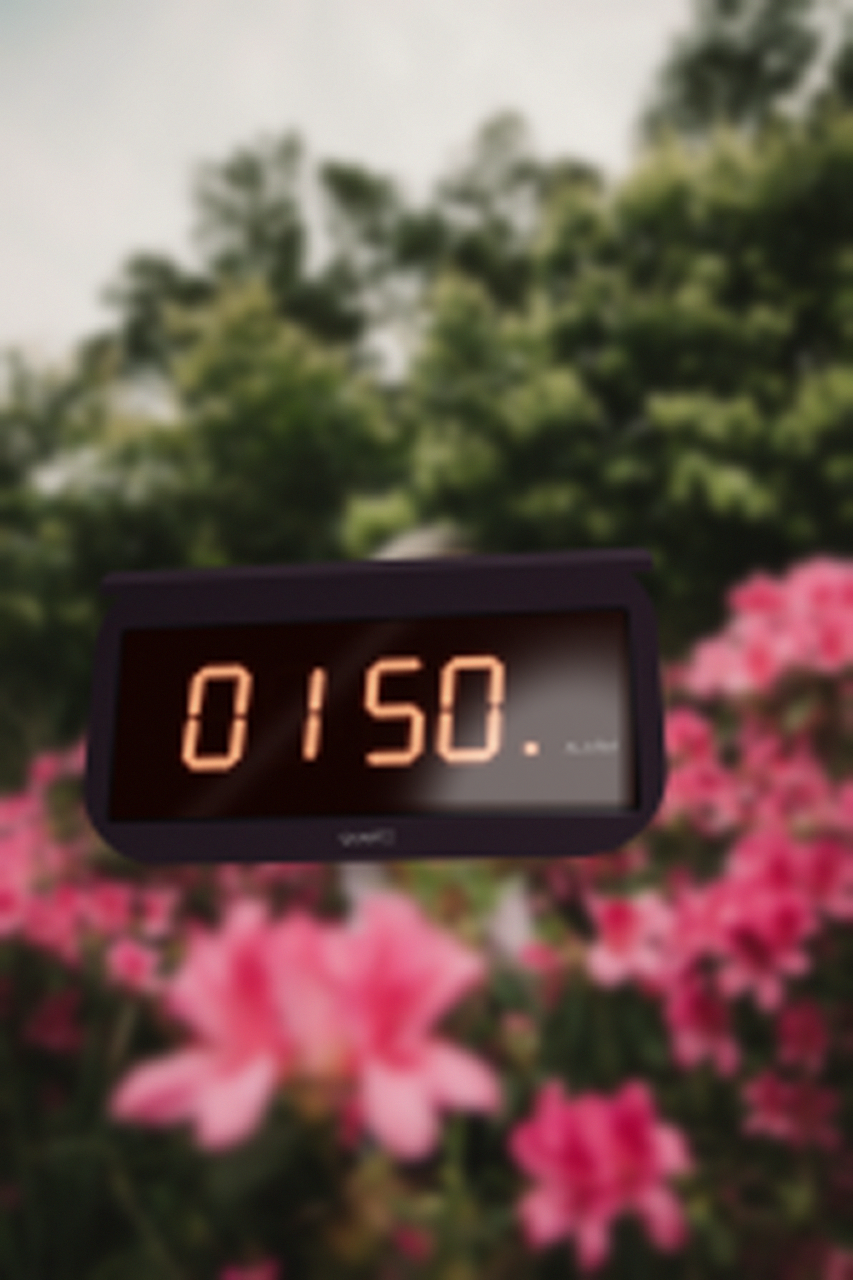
1:50
